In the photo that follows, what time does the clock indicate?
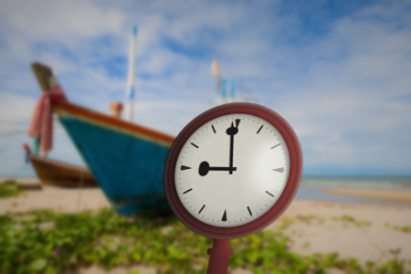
8:59
